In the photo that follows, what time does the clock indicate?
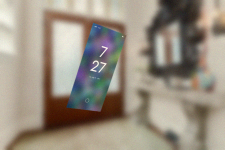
7:27
